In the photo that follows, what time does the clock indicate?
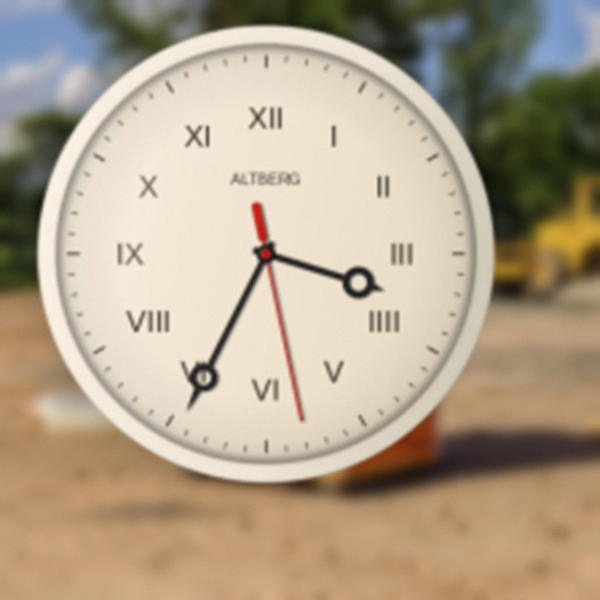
3:34:28
